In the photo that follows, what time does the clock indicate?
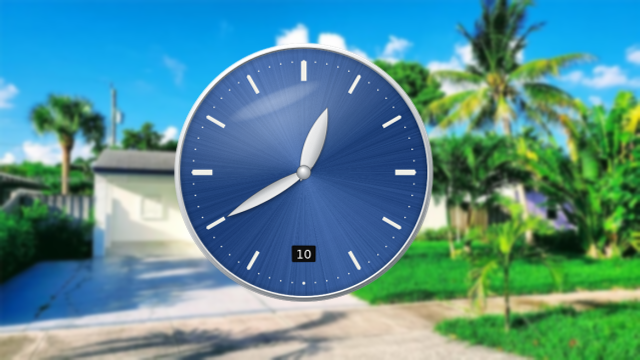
12:40
